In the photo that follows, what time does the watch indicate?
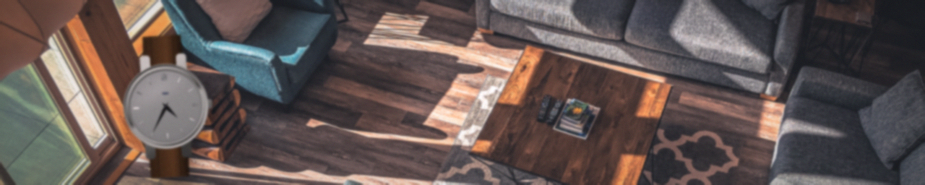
4:35
